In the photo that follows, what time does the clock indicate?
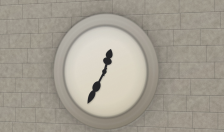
12:35
